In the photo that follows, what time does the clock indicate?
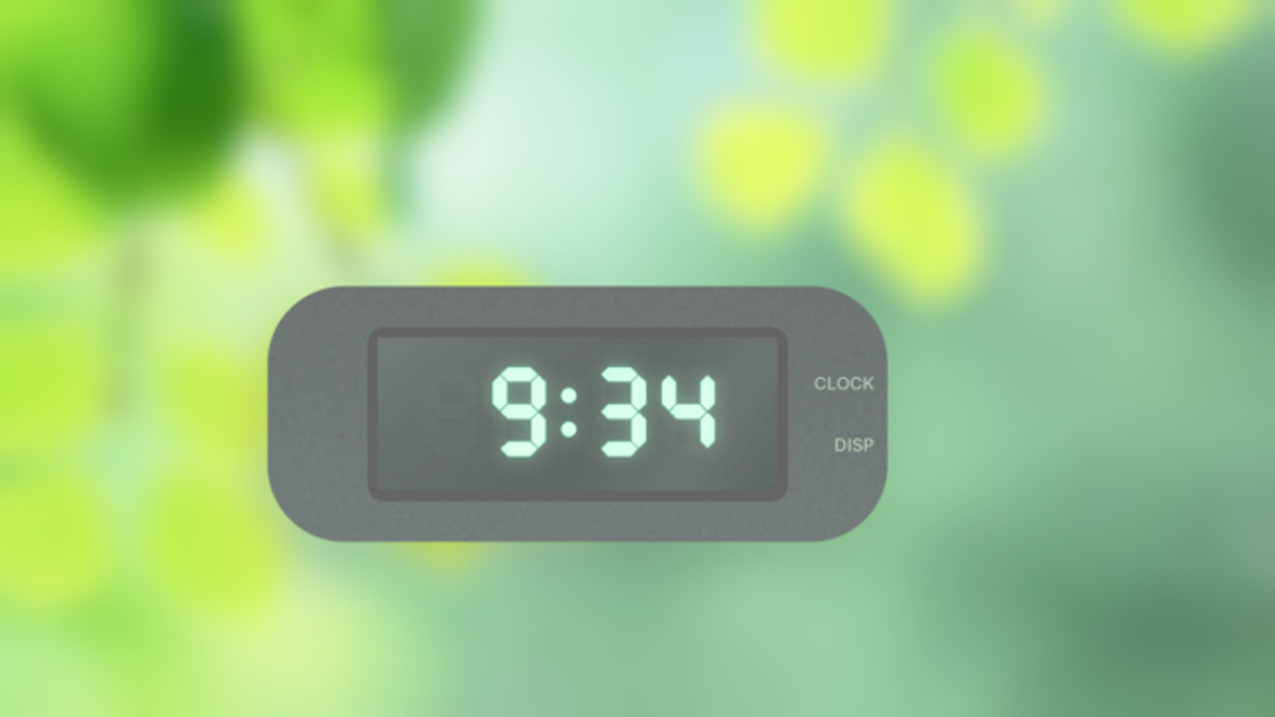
9:34
